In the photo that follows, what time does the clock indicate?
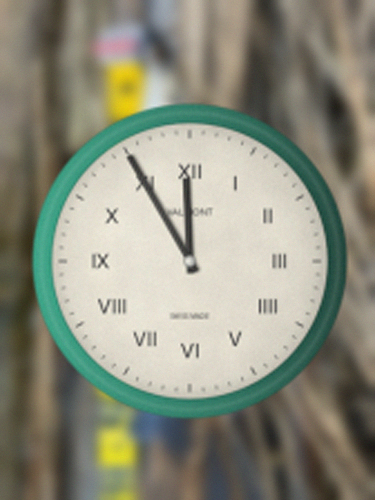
11:55
